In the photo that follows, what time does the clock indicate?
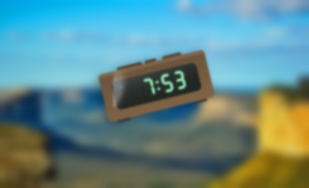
7:53
